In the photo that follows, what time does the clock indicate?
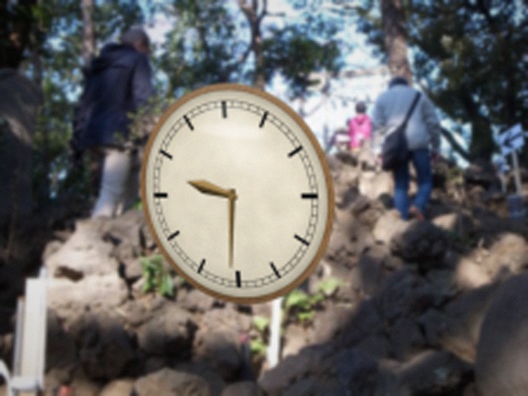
9:31
